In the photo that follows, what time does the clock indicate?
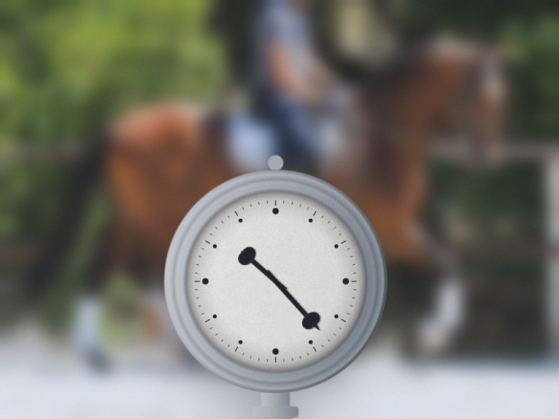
10:23
